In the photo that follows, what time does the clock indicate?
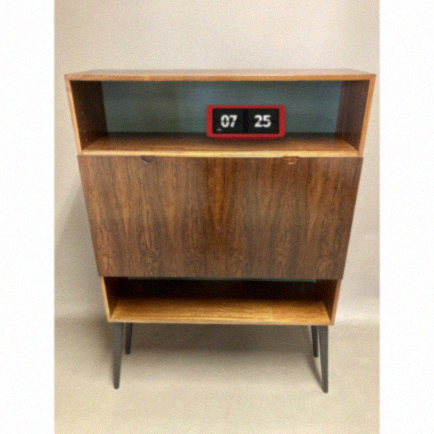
7:25
